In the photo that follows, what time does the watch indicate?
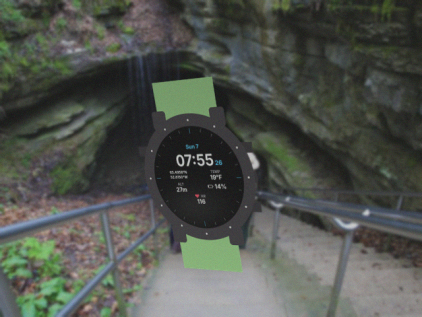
7:55
